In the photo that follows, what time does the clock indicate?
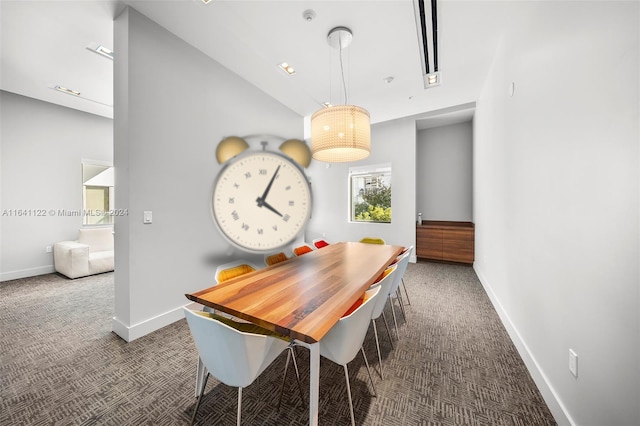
4:04
